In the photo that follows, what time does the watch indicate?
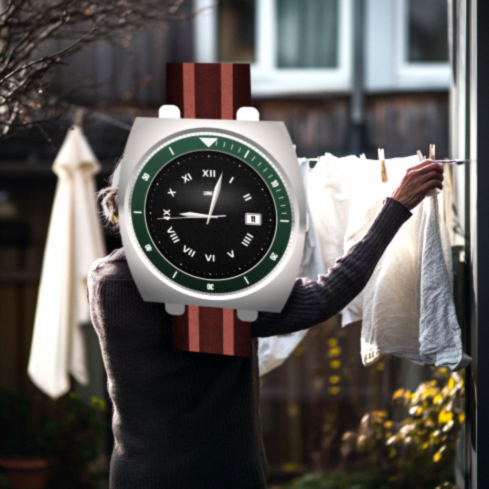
9:02:44
